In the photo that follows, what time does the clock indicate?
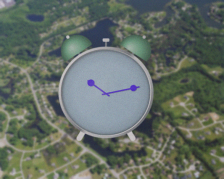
10:13
